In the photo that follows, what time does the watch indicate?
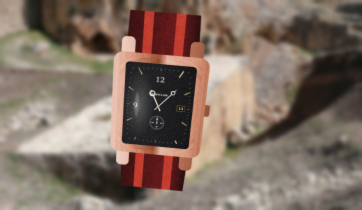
11:07
